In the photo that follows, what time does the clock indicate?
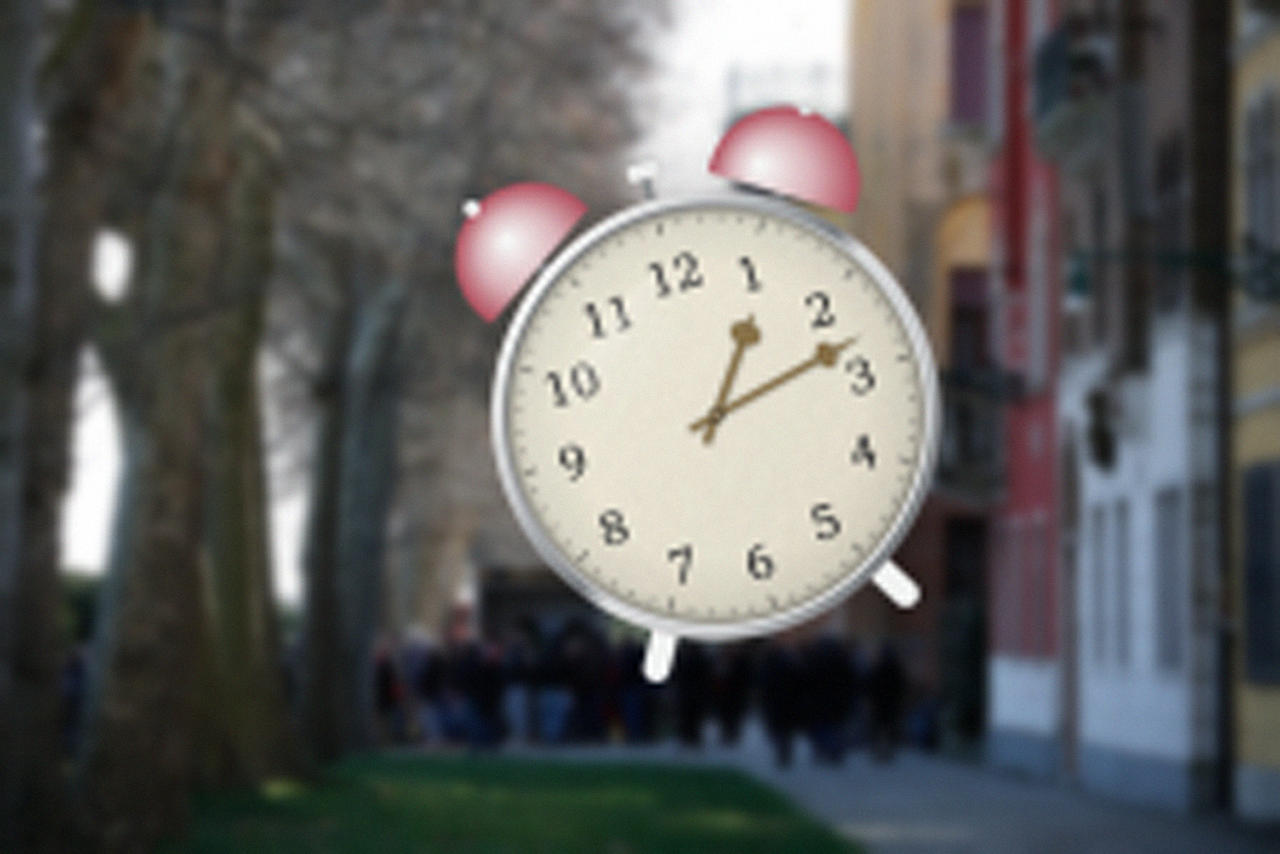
1:13
